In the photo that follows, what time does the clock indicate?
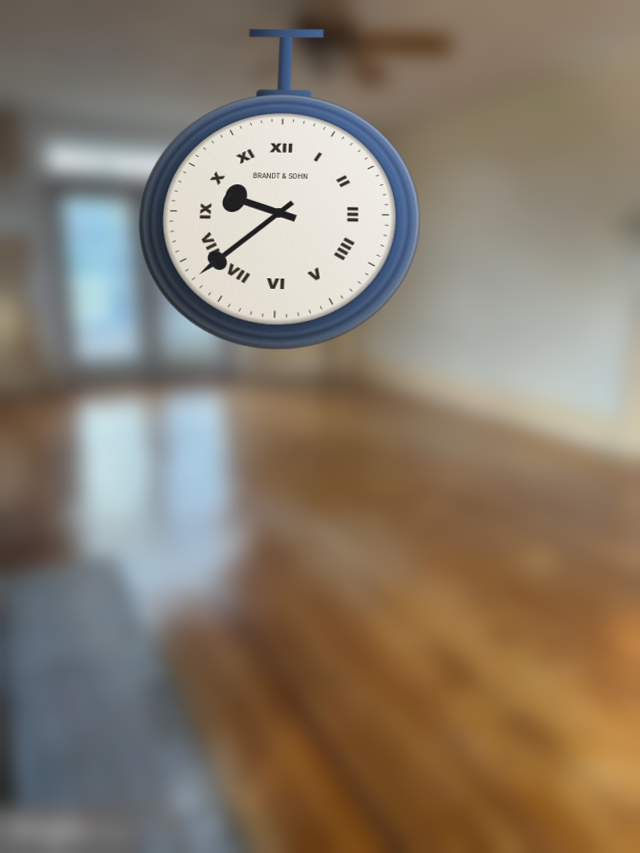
9:38
